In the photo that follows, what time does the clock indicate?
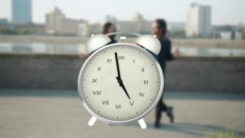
4:58
